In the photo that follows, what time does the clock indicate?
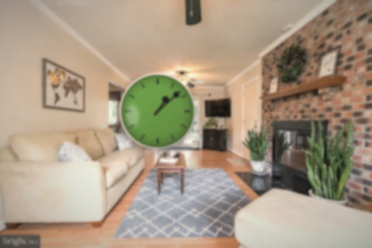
1:08
